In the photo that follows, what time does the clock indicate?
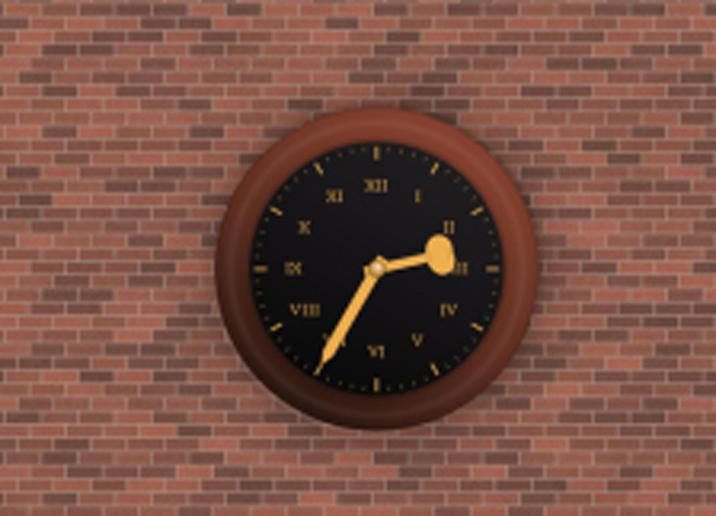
2:35
